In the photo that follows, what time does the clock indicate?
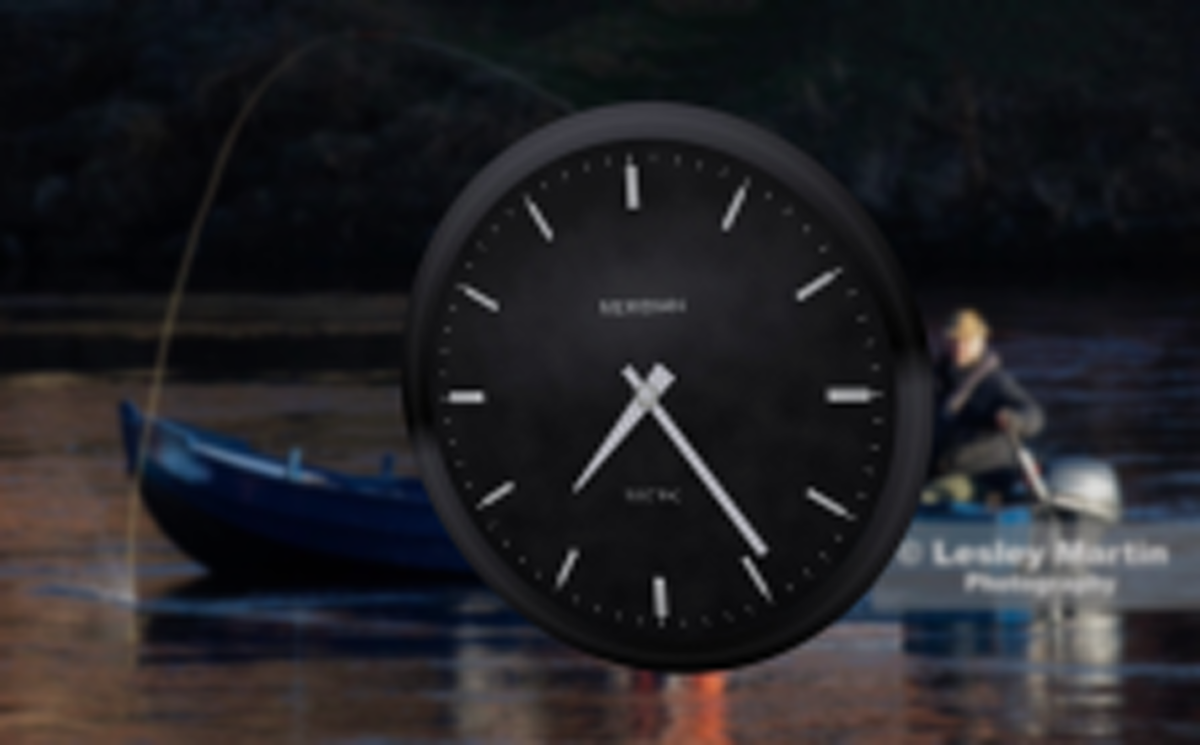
7:24
